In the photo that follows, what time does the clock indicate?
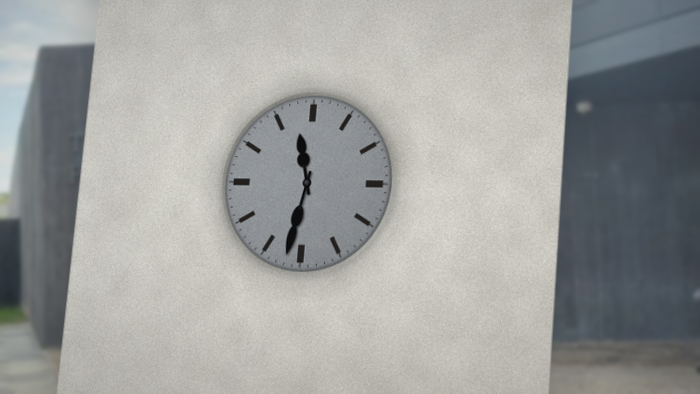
11:32
